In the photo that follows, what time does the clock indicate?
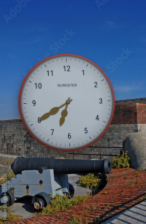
6:40
